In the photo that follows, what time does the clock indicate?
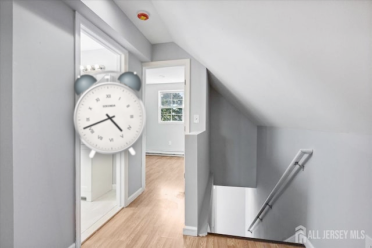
4:42
